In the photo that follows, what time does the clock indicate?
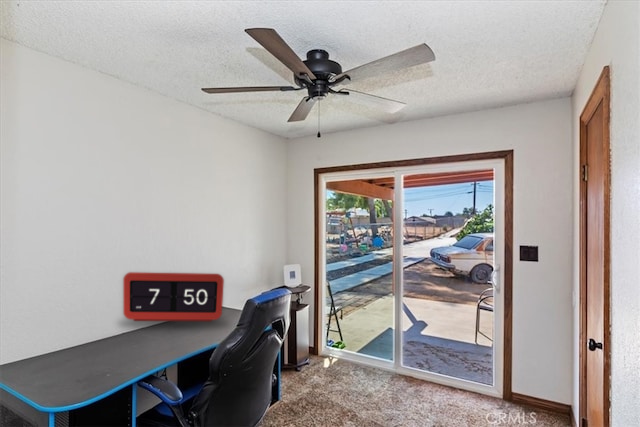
7:50
